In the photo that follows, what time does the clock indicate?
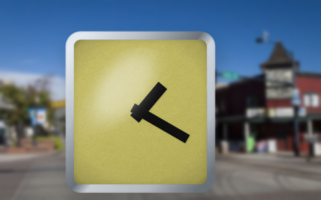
1:20
